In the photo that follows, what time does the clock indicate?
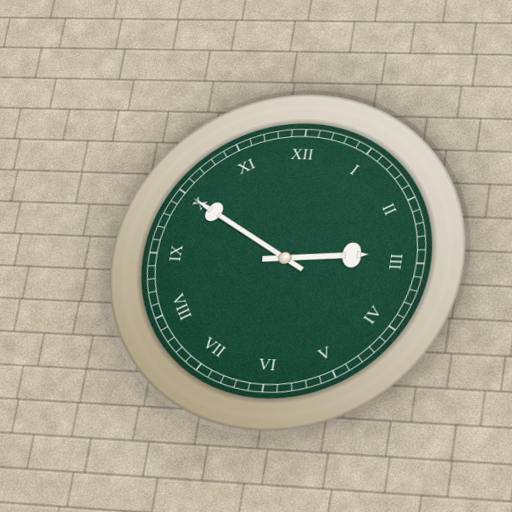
2:50
